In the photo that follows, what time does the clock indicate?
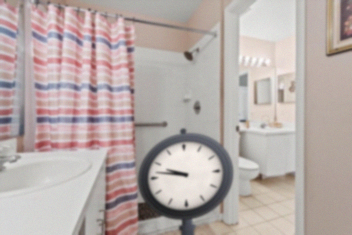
9:47
